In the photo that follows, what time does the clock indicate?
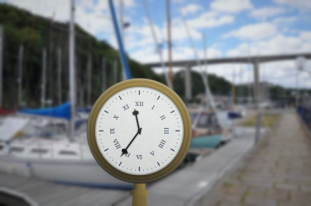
11:36
